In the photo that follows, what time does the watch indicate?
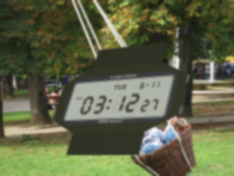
3:12:27
